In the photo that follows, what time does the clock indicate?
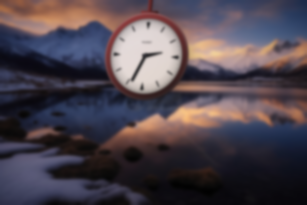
2:34
